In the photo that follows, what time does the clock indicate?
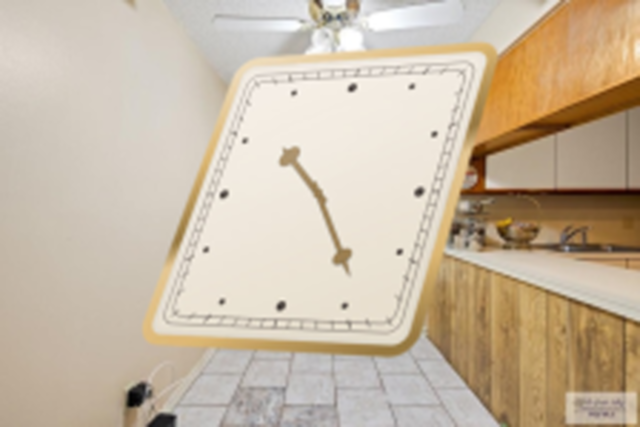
10:24
